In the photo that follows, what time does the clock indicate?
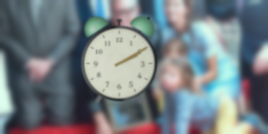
2:10
